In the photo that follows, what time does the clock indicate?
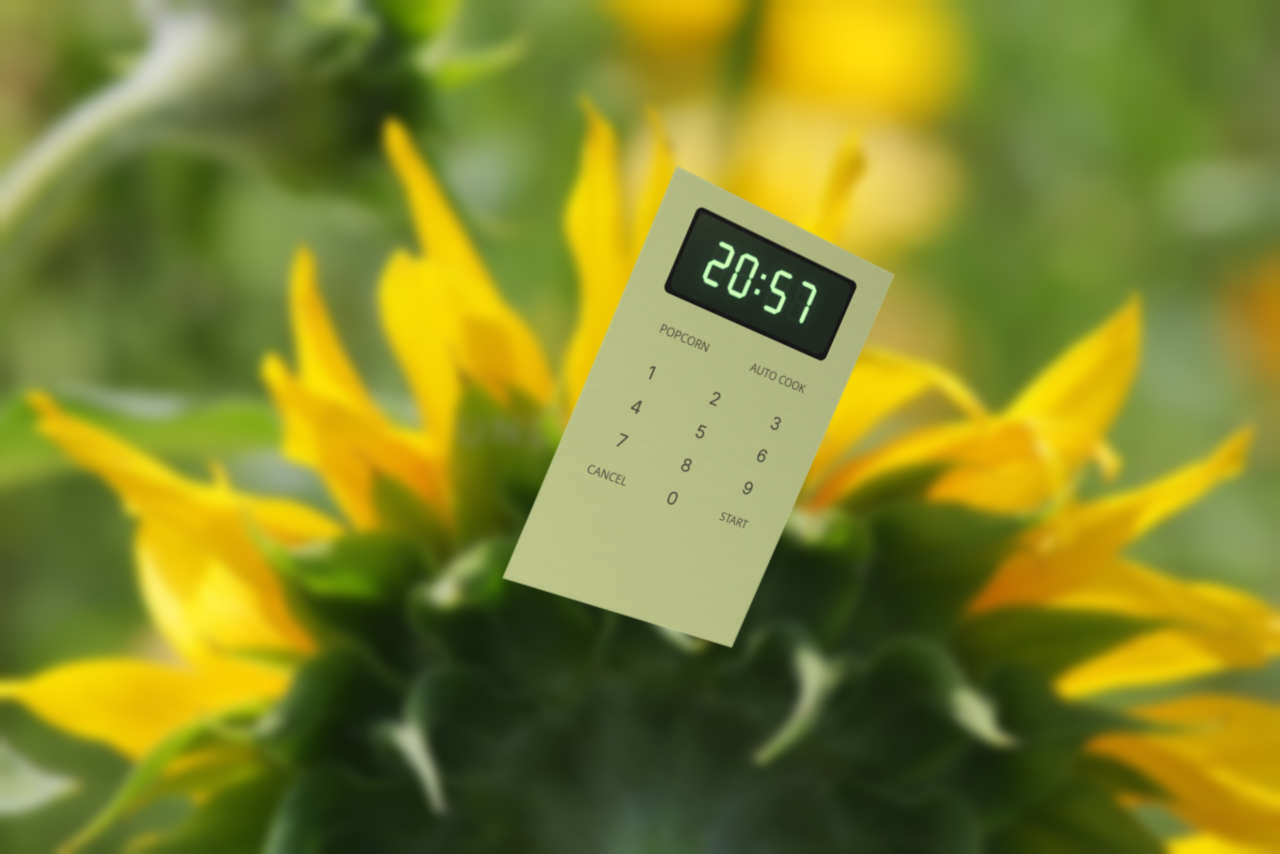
20:57
